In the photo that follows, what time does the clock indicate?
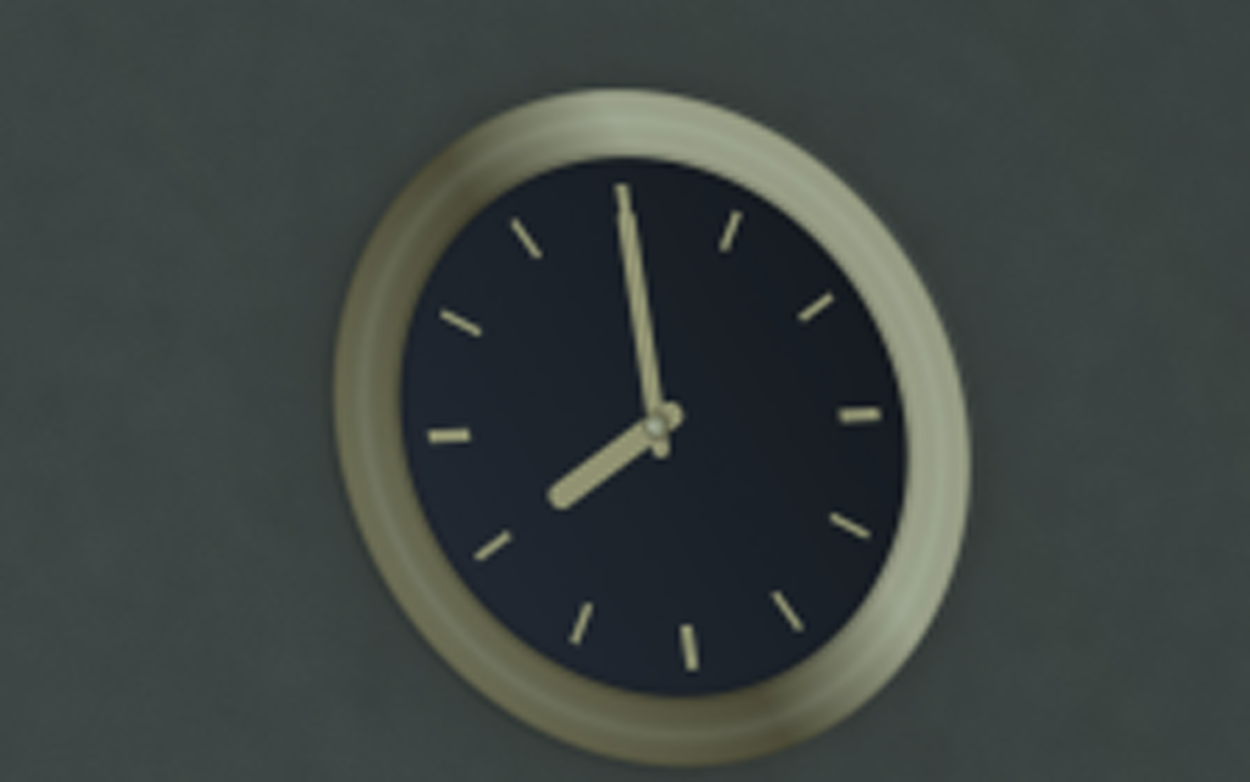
8:00
